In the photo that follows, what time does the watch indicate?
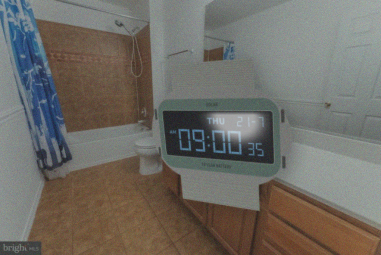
9:00:35
